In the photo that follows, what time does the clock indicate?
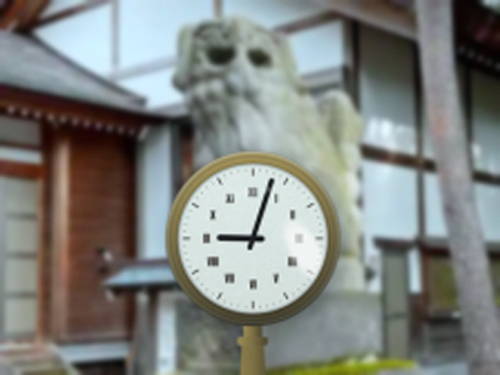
9:03
